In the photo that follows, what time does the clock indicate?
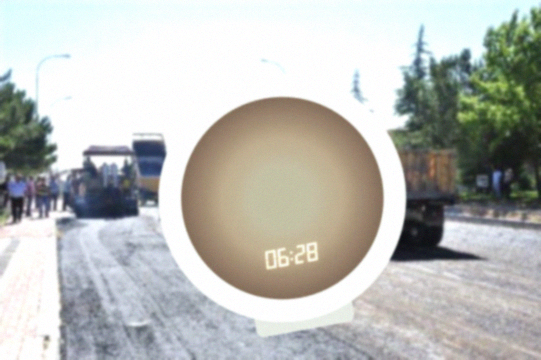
6:28
